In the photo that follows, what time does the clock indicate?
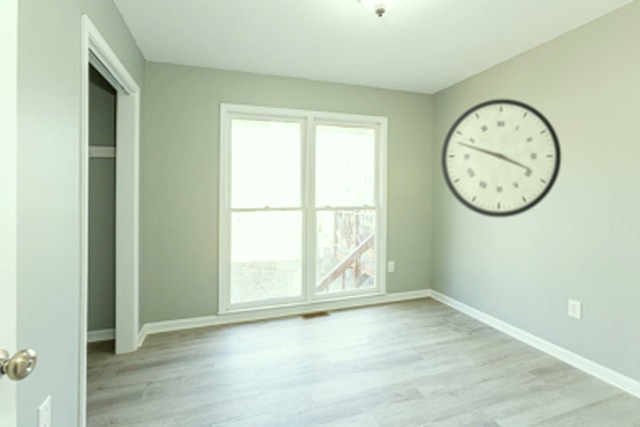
3:48
